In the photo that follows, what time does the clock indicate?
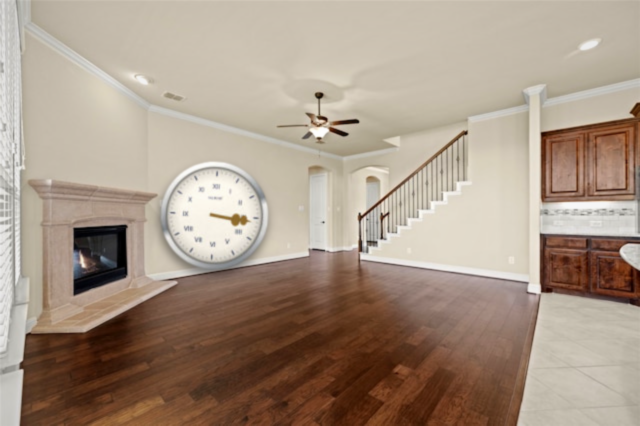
3:16
